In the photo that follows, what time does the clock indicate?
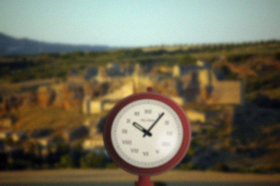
10:06
